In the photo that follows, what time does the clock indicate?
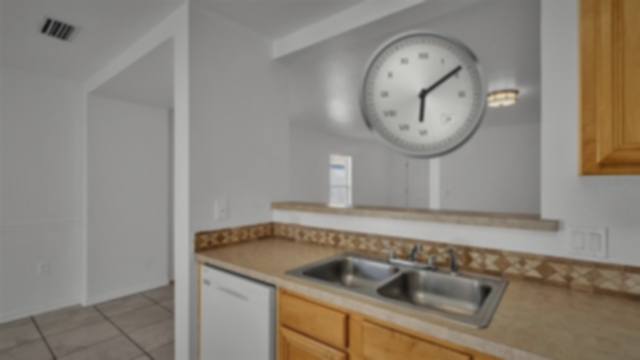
6:09
